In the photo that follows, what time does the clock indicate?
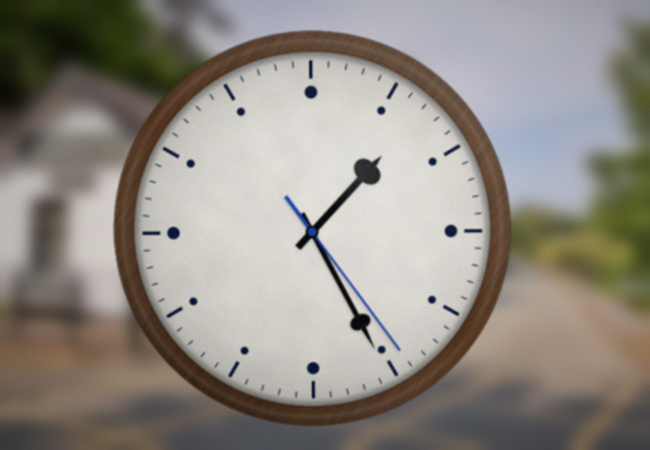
1:25:24
